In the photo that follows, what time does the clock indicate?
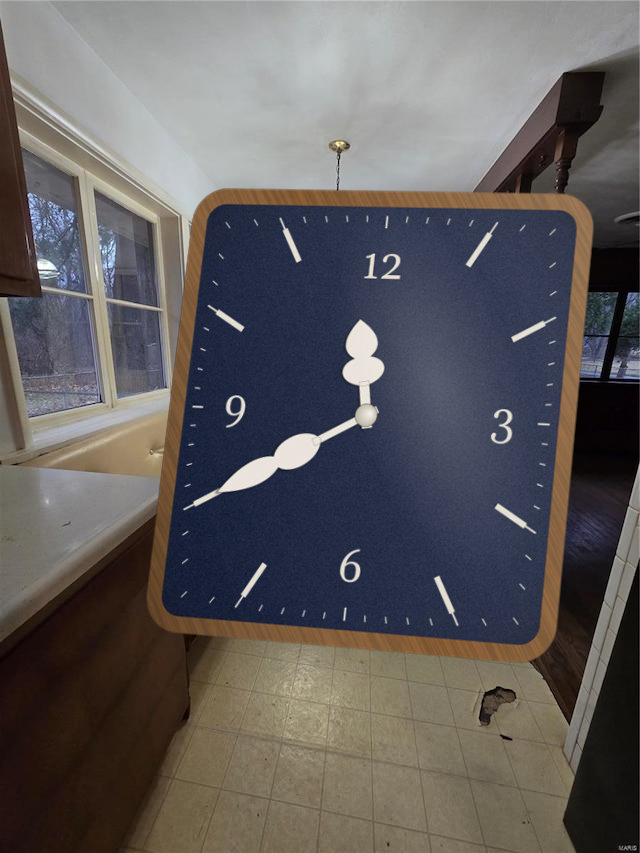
11:40
